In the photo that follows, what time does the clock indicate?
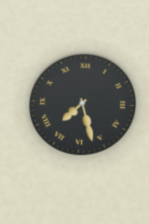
7:27
